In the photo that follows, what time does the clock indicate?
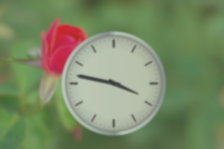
3:47
